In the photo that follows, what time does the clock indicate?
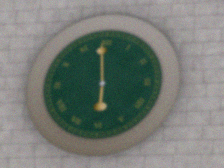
5:59
